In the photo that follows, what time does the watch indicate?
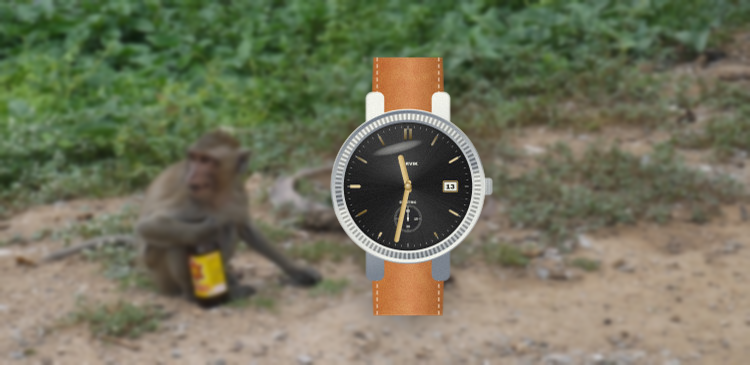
11:32
